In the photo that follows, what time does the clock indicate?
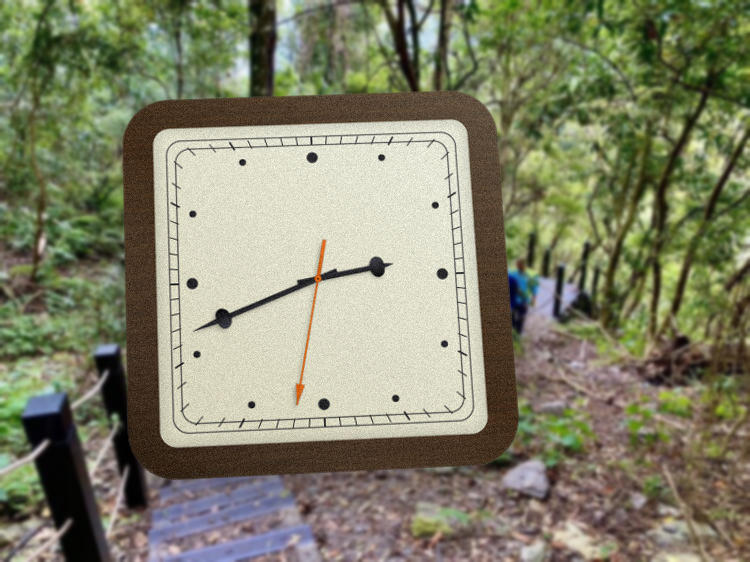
2:41:32
